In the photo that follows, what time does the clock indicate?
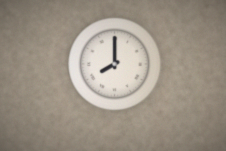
8:00
